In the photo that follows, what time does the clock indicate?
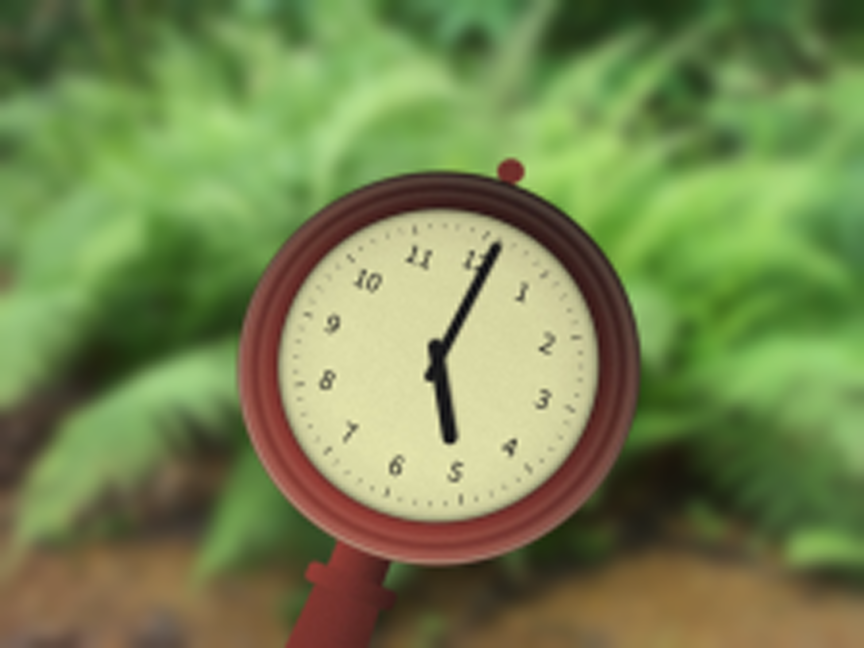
5:01
